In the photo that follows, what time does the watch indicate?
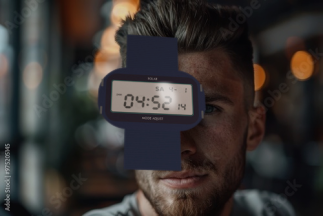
4:52:14
